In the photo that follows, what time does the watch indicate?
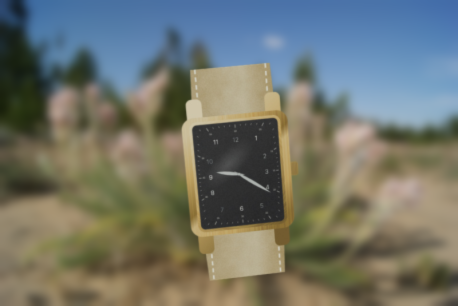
9:21
